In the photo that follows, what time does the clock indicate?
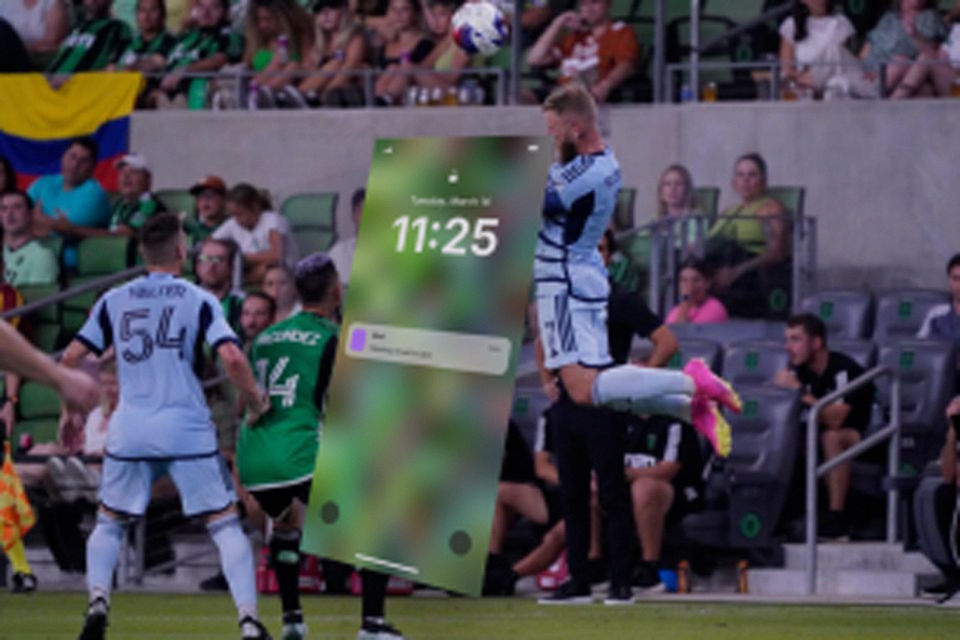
11:25
